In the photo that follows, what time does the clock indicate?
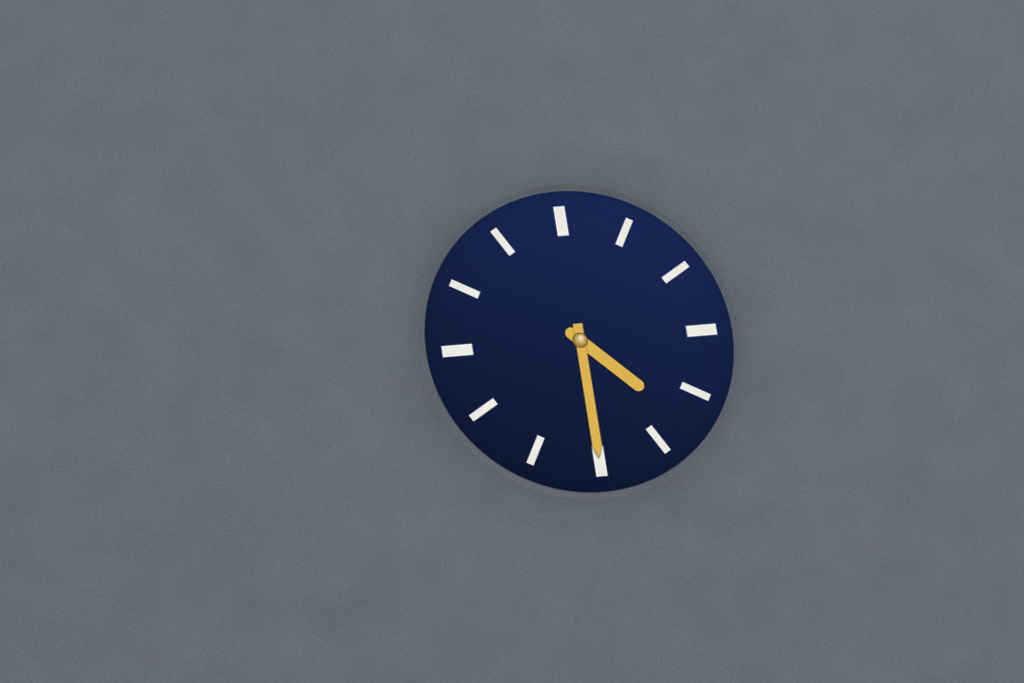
4:30
